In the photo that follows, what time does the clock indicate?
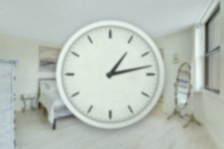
1:13
